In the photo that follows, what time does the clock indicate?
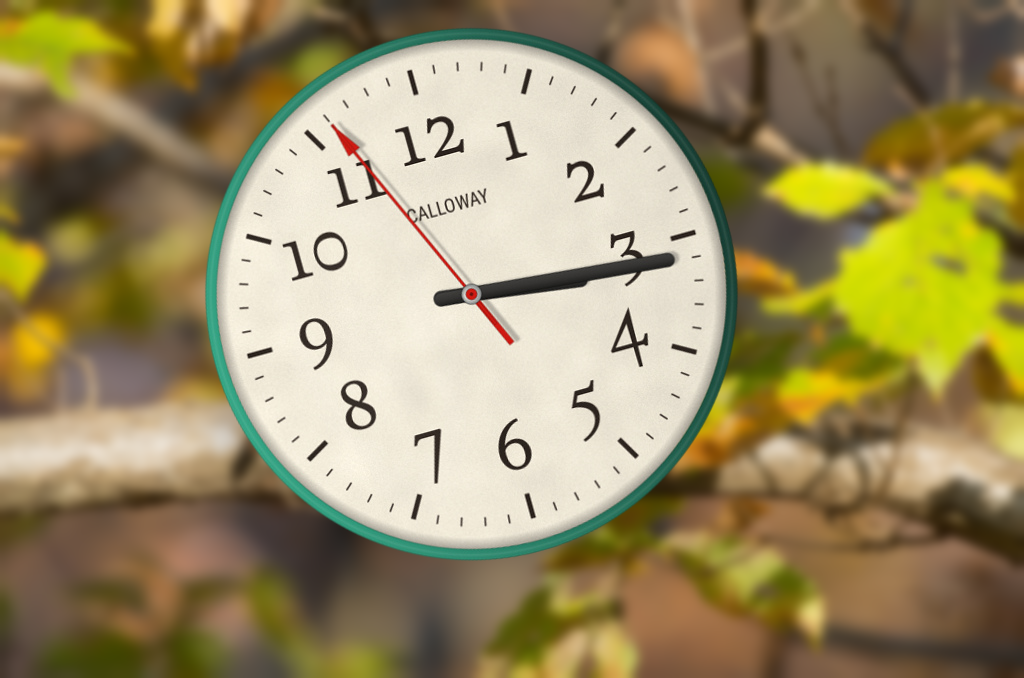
3:15:56
